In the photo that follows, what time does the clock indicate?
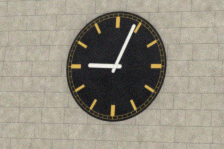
9:04
